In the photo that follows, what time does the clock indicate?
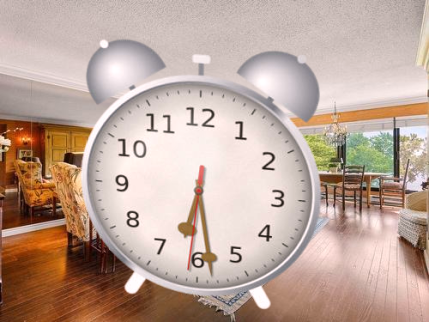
6:28:31
